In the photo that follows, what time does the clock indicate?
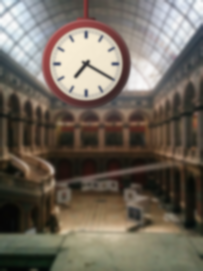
7:20
